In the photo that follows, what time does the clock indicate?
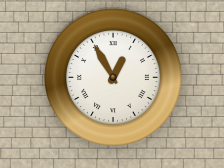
12:55
